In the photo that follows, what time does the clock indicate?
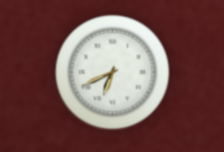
6:41
